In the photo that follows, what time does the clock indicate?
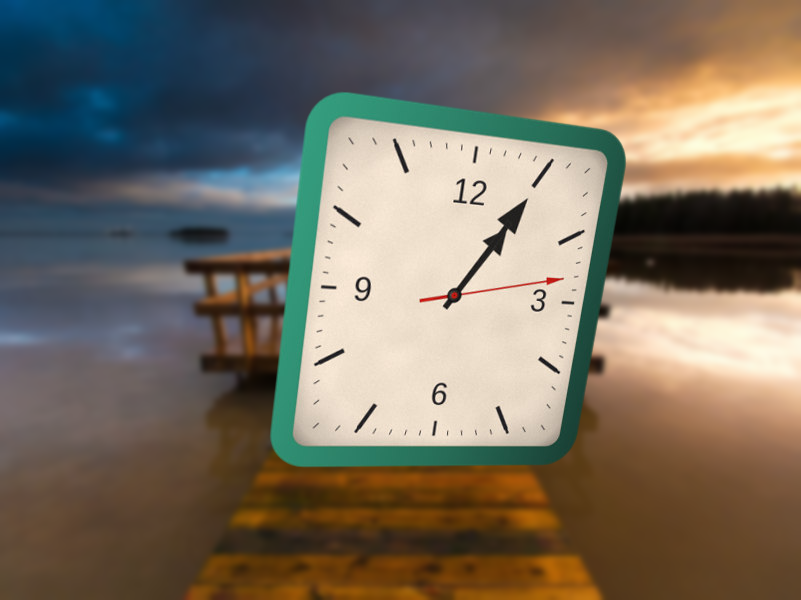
1:05:13
